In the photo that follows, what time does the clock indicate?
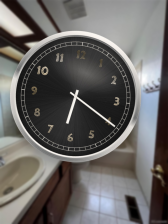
6:20
